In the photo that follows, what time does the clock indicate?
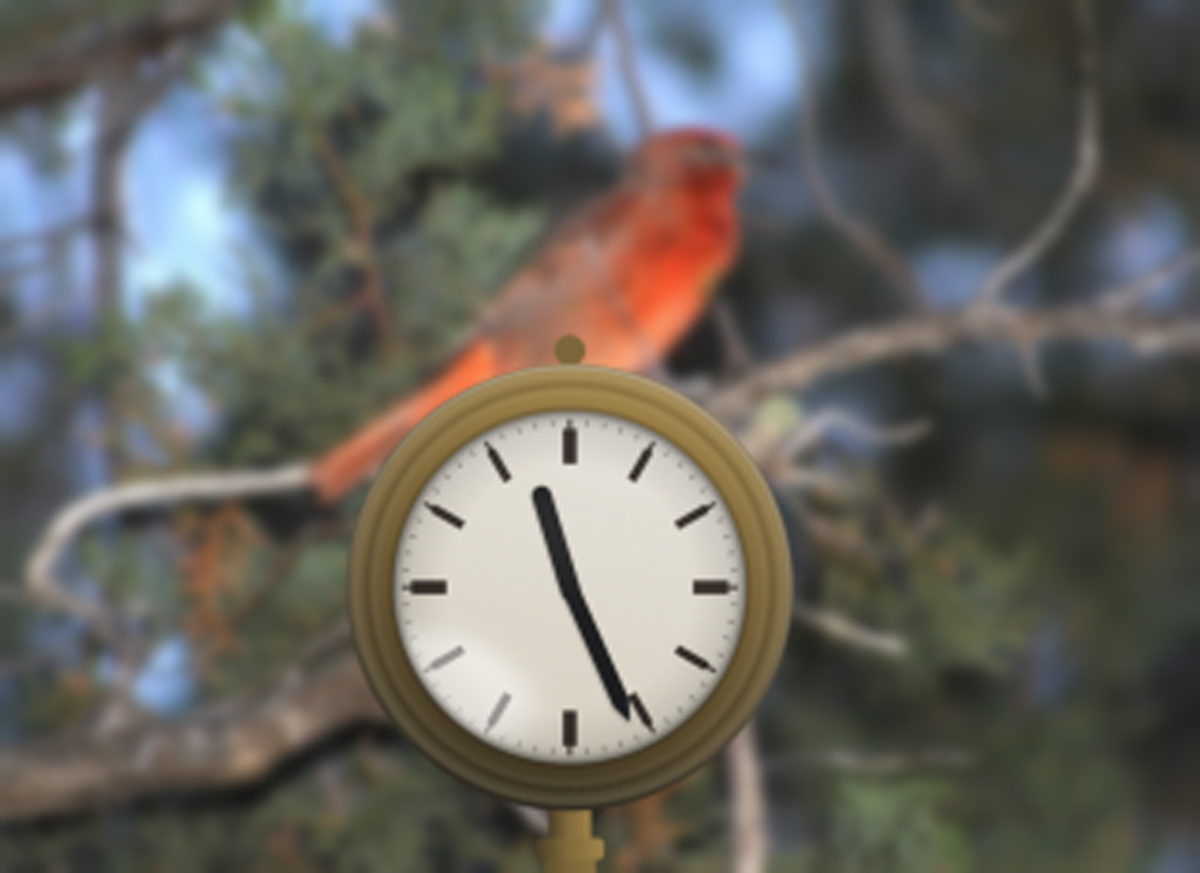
11:26
